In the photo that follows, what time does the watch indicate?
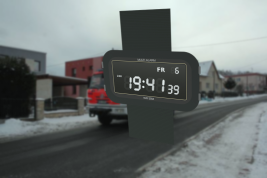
19:41:39
